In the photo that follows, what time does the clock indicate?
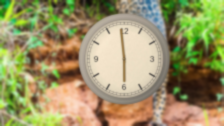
5:59
